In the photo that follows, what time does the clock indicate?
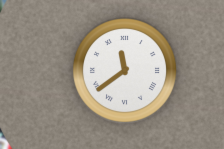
11:39
